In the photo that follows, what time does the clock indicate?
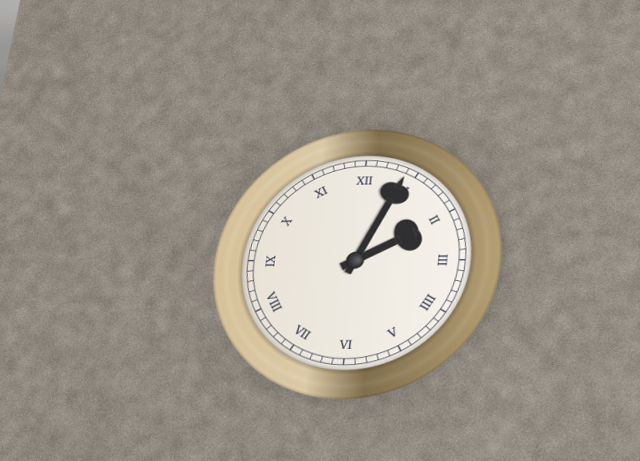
2:04
